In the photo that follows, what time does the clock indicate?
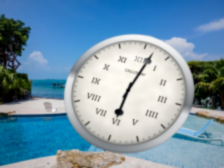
6:02
